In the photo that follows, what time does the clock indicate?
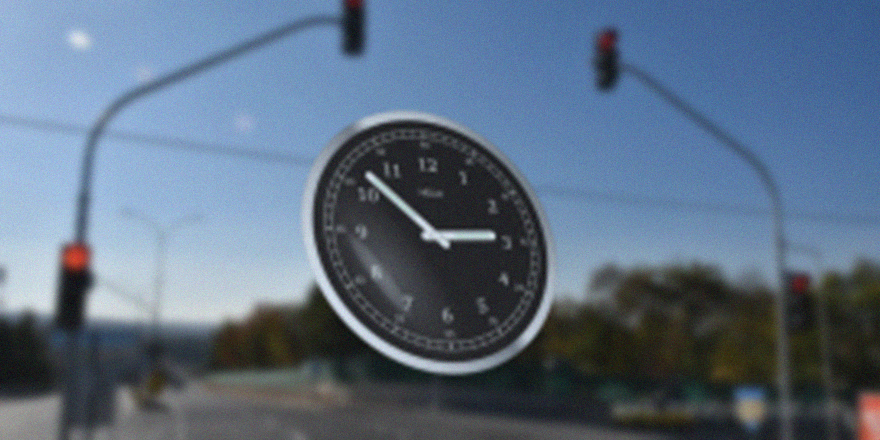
2:52
